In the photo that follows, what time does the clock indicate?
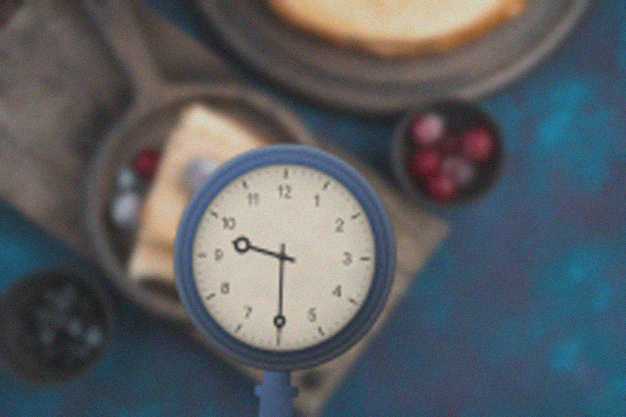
9:30
